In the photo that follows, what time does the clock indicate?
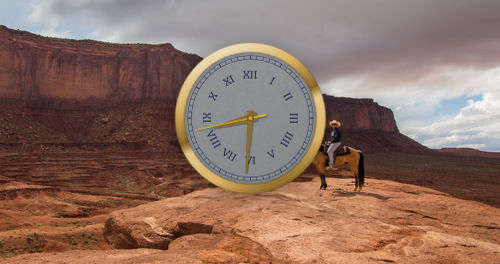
8:30:43
